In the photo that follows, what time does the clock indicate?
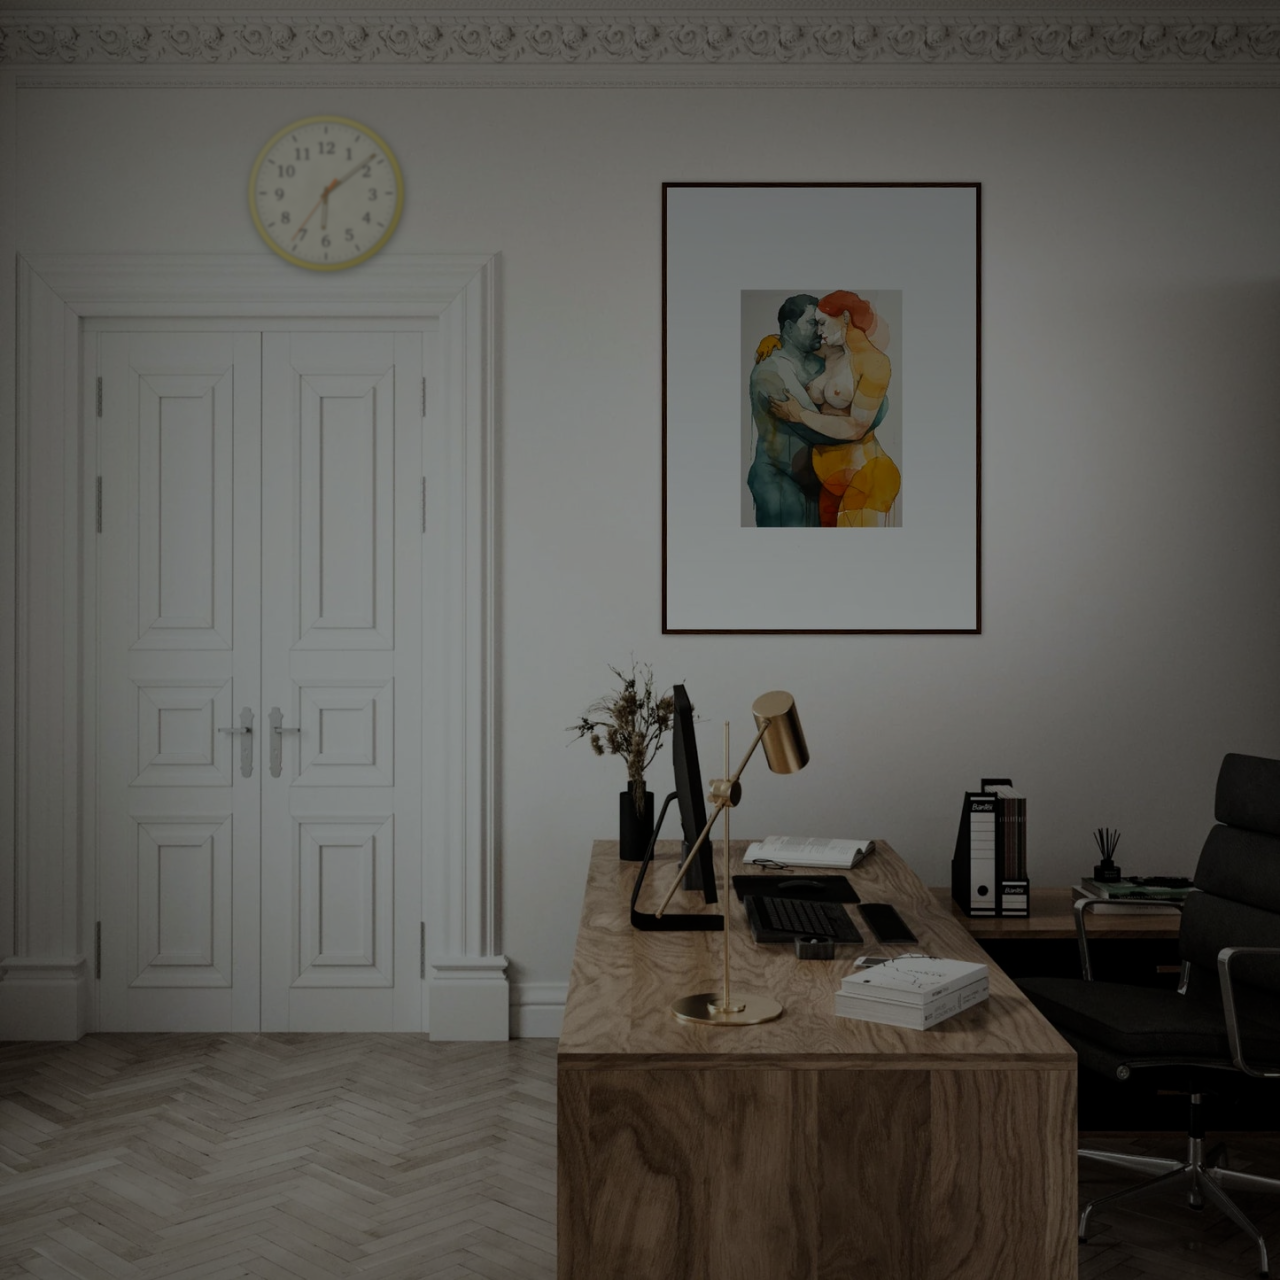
6:08:36
